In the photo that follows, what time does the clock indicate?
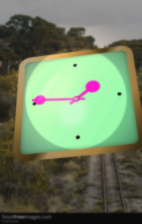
1:46
